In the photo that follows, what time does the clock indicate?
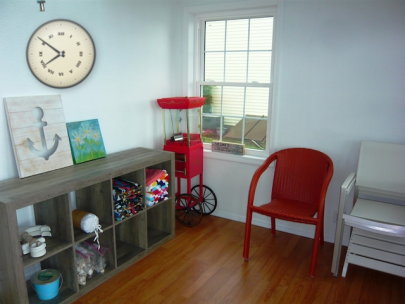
7:51
